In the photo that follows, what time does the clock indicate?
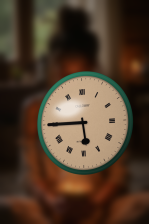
5:45
